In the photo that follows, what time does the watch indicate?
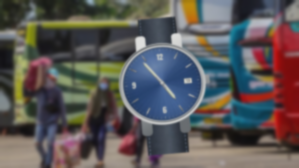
4:54
